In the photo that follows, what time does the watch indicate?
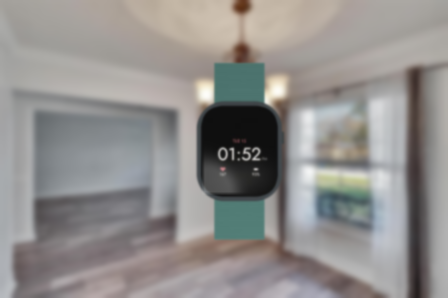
1:52
